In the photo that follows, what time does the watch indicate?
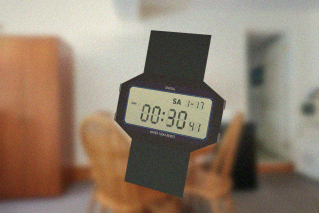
0:30:41
